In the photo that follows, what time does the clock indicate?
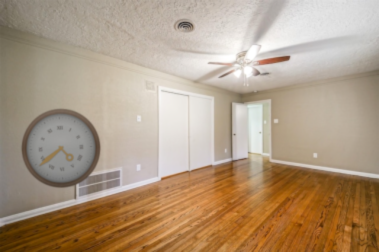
4:39
